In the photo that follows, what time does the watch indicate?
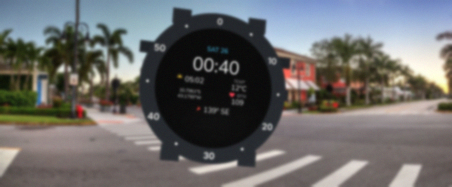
0:40
